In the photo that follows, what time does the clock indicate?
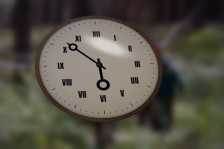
5:52
